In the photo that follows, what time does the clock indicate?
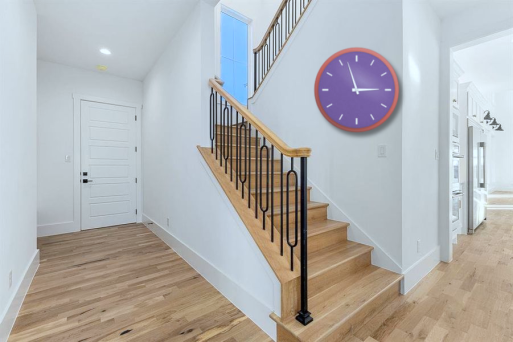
2:57
